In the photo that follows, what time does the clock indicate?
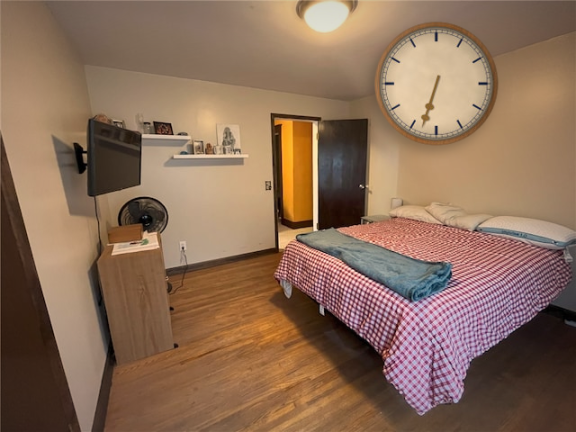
6:33
